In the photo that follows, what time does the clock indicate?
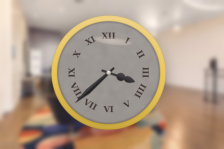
3:38
